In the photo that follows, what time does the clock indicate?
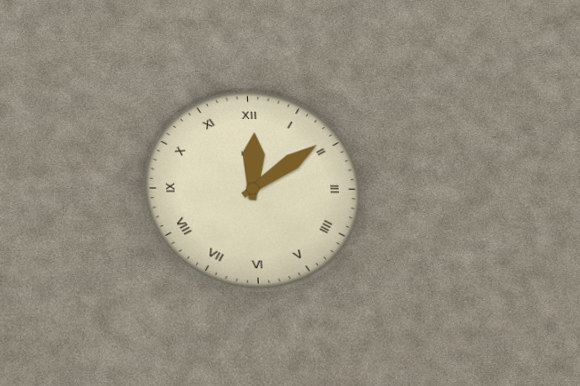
12:09
